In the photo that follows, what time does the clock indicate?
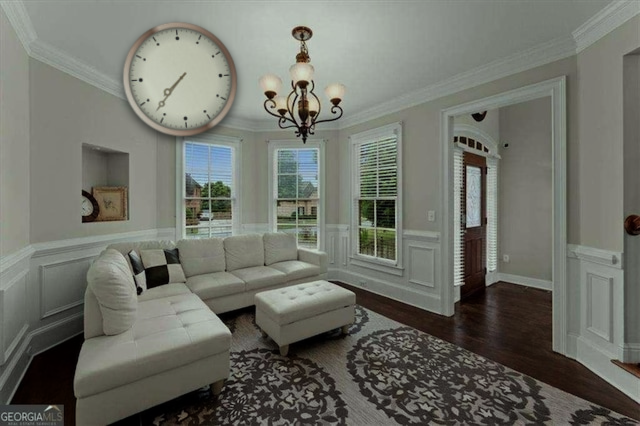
7:37
